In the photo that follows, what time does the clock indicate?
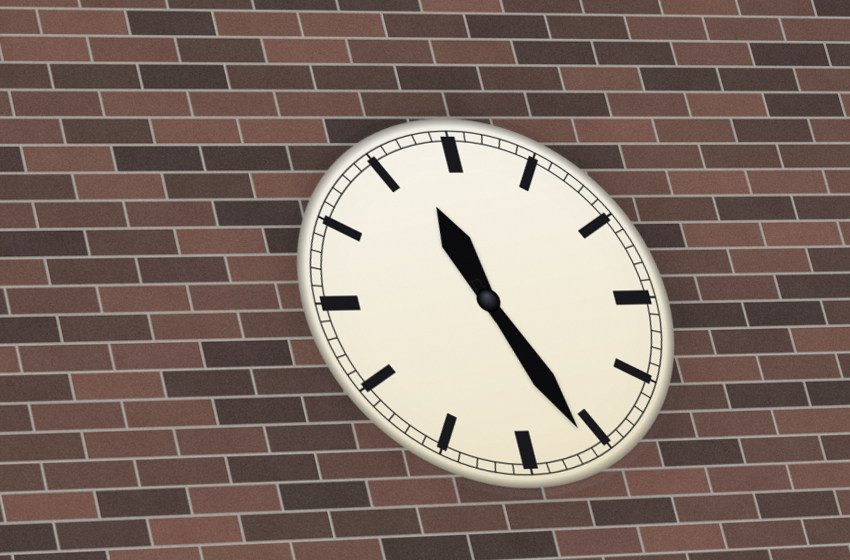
11:26
